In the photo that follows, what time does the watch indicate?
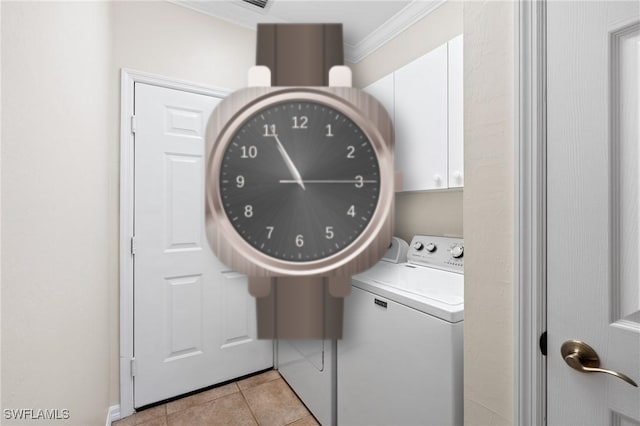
10:55:15
